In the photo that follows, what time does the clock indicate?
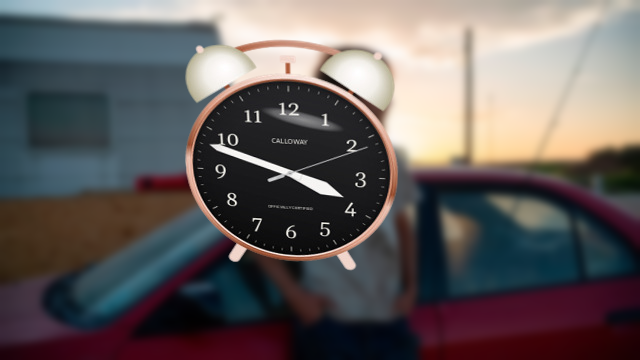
3:48:11
